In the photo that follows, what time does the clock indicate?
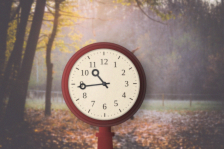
10:44
